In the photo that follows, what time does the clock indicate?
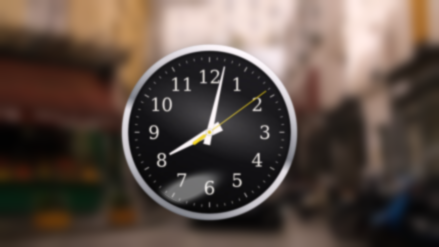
8:02:09
